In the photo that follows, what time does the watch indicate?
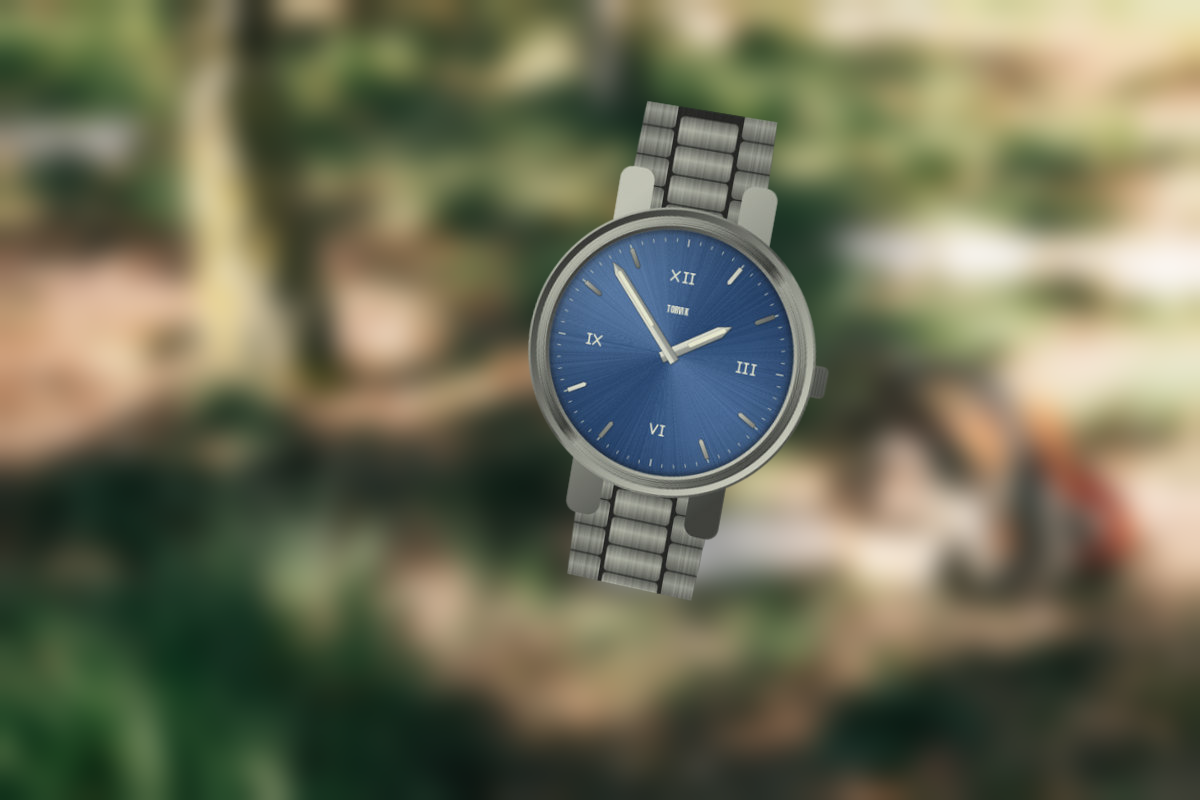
1:53
